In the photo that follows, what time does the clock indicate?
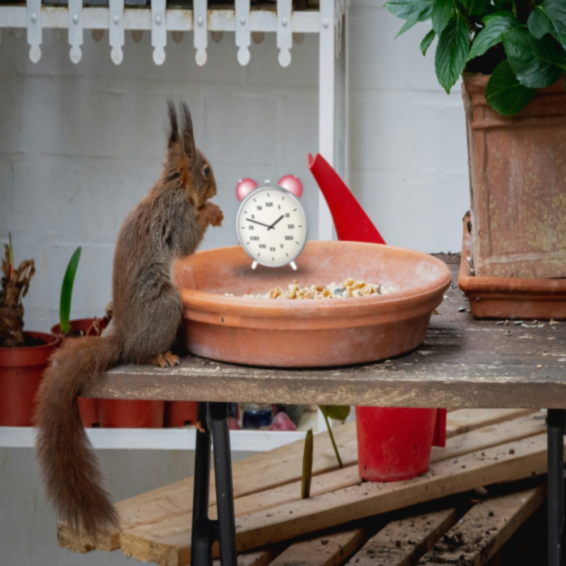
1:48
